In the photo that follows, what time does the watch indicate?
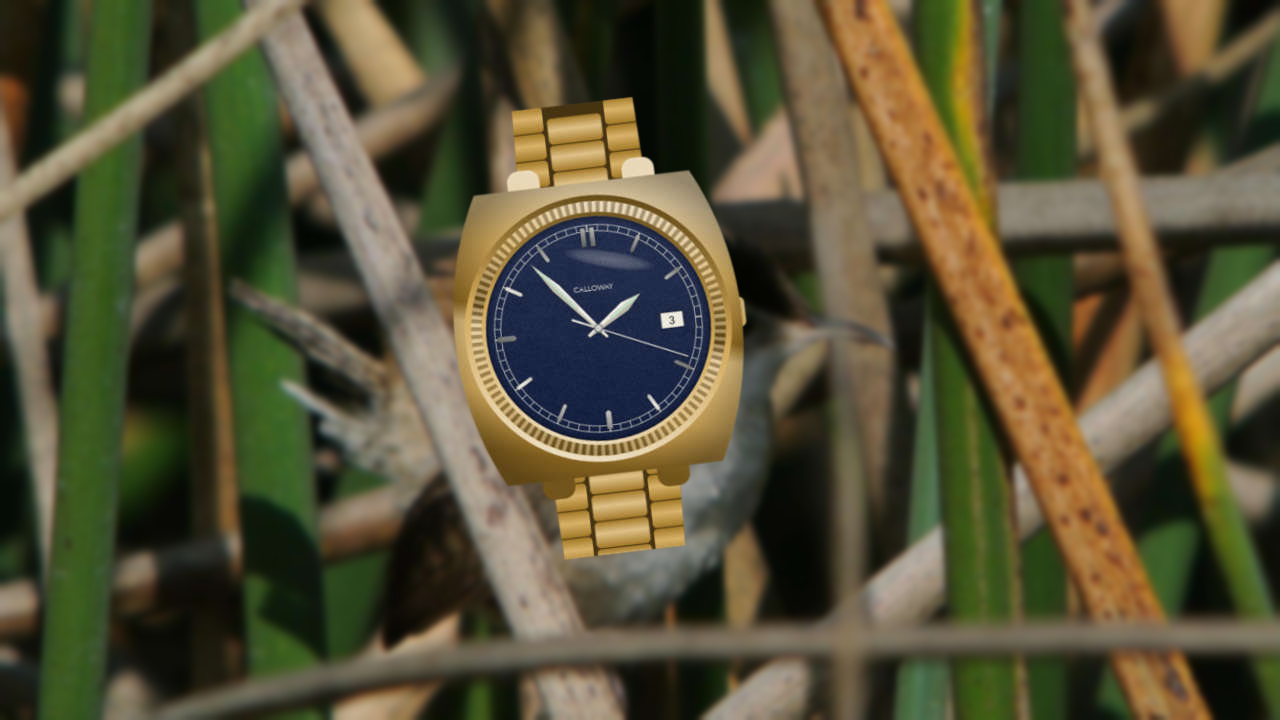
1:53:19
